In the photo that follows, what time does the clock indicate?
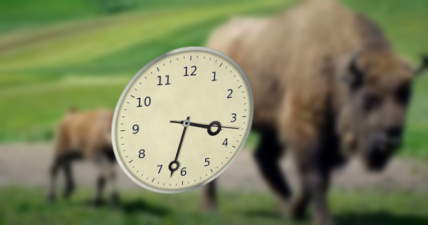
3:32:17
